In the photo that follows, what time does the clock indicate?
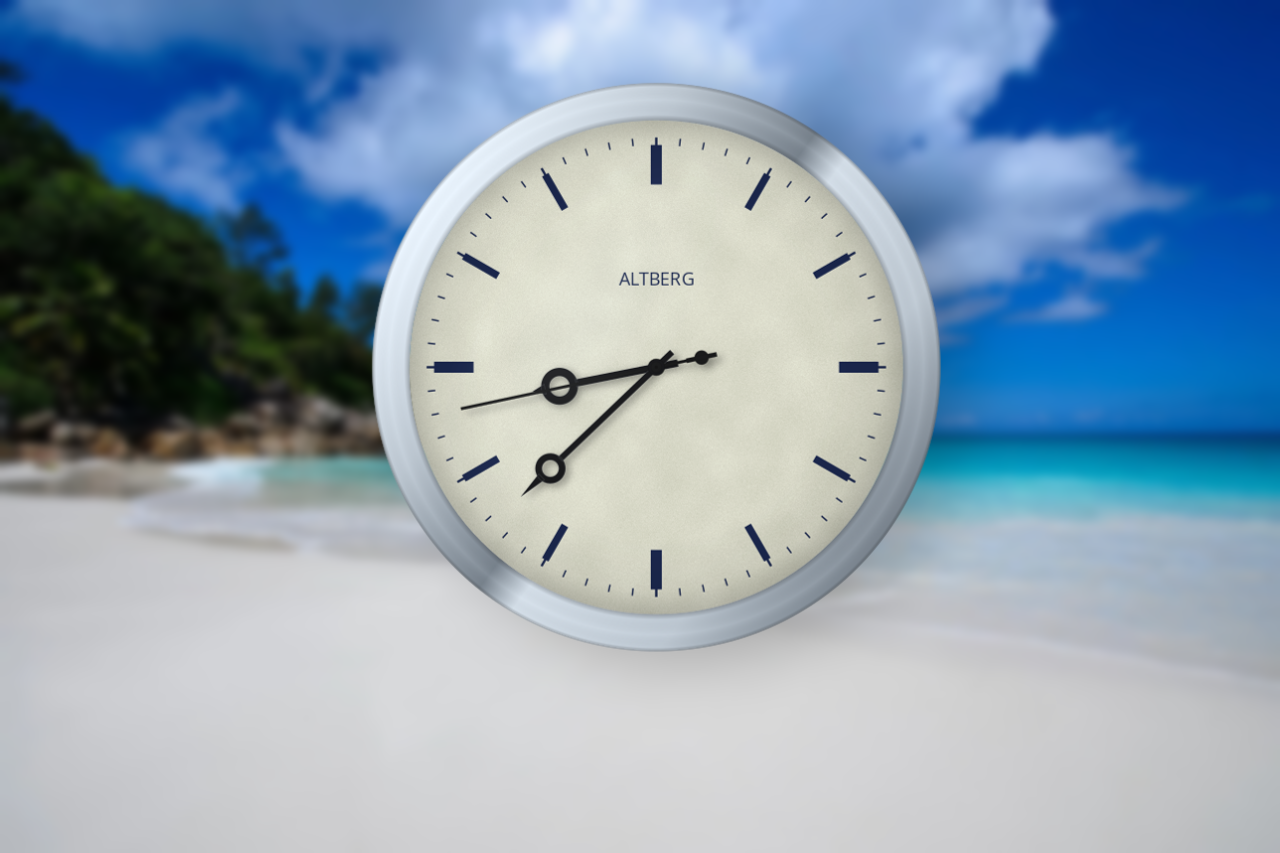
8:37:43
